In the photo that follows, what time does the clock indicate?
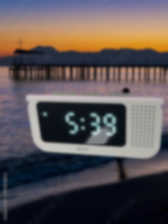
5:39
